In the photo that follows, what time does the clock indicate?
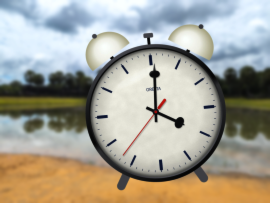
4:00:37
